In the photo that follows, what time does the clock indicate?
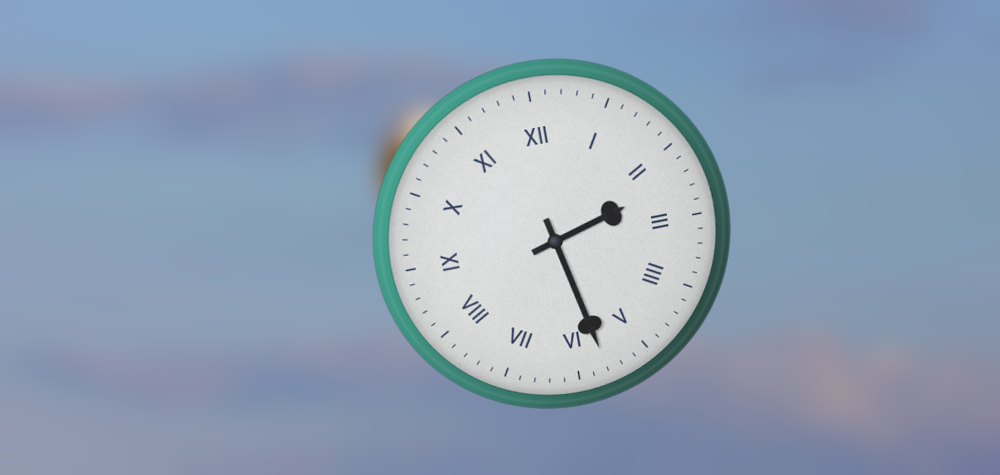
2:28
